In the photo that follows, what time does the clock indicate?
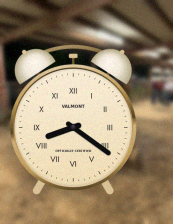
8:21
